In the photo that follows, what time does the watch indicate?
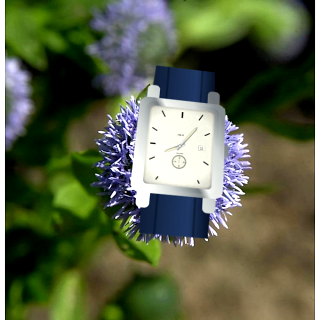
8:06
